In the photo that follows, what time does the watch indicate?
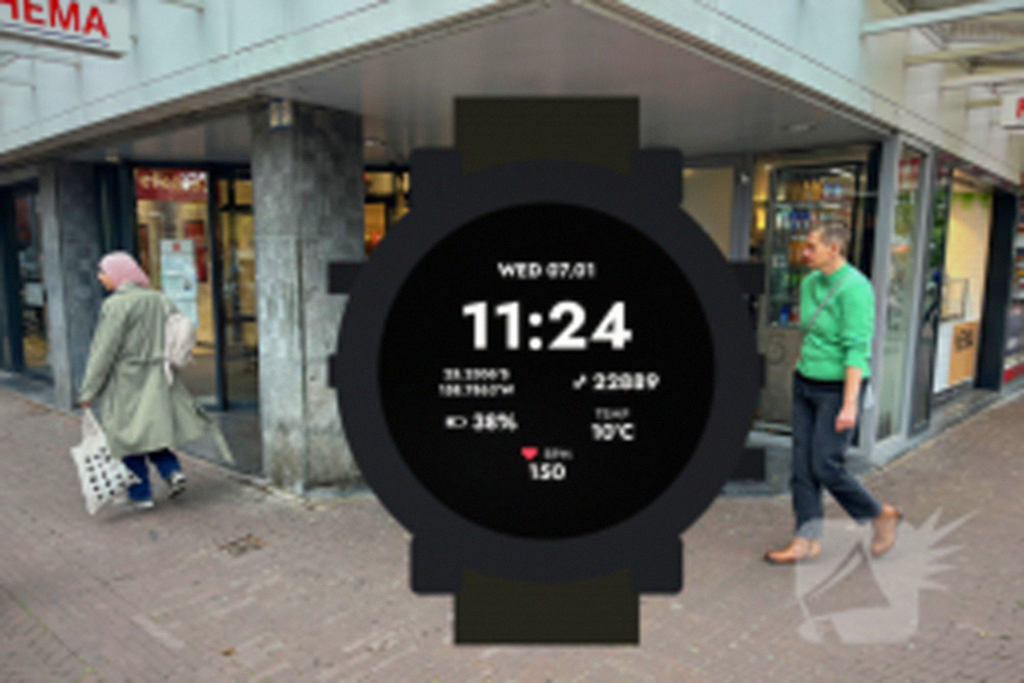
11:24
